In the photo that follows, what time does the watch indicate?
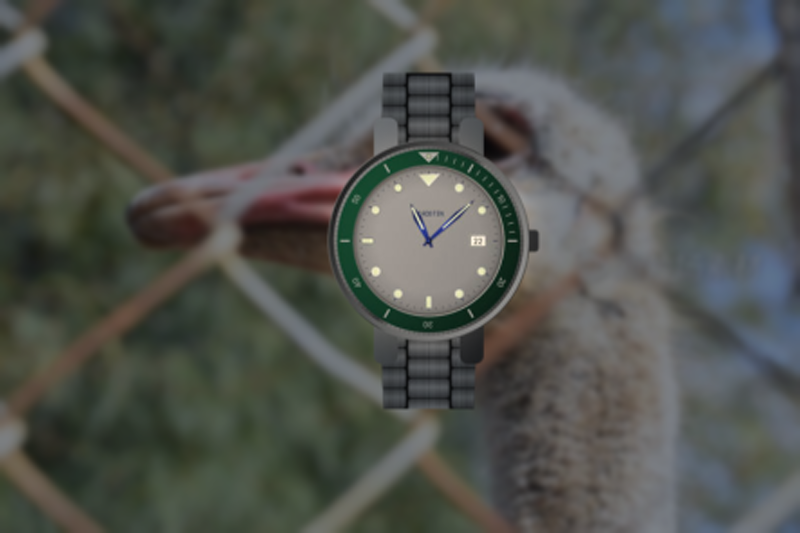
11:08
